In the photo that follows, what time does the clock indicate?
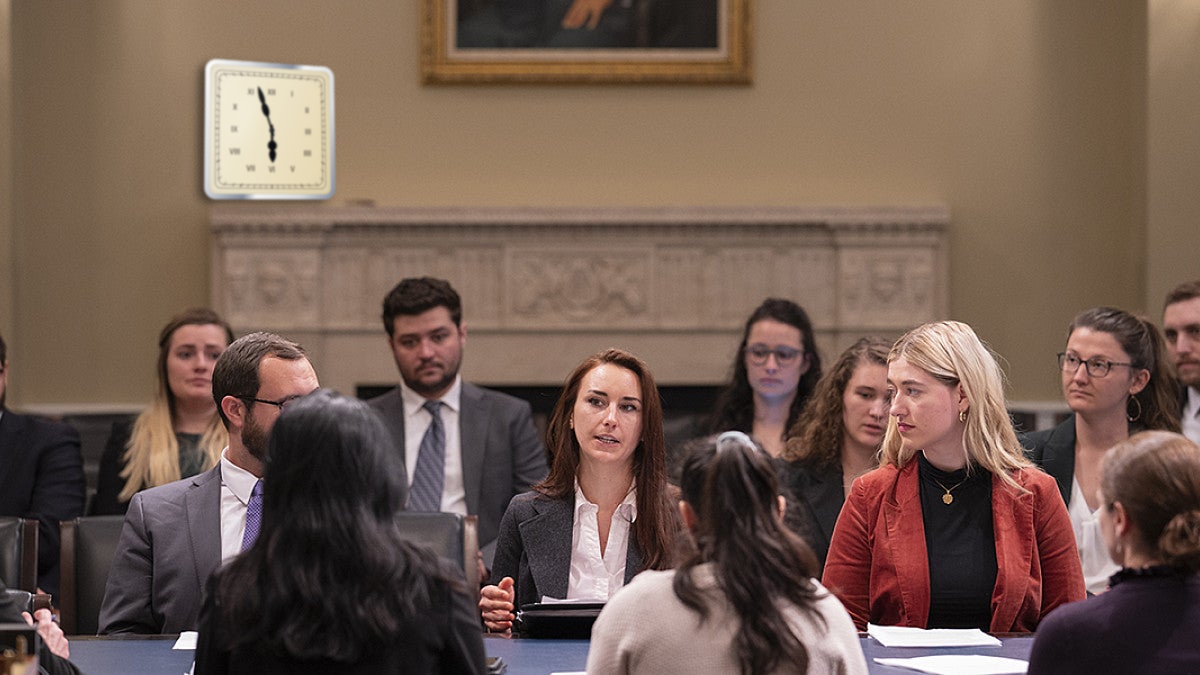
5:57
